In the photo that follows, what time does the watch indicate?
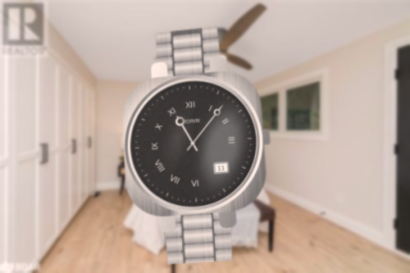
11:07
